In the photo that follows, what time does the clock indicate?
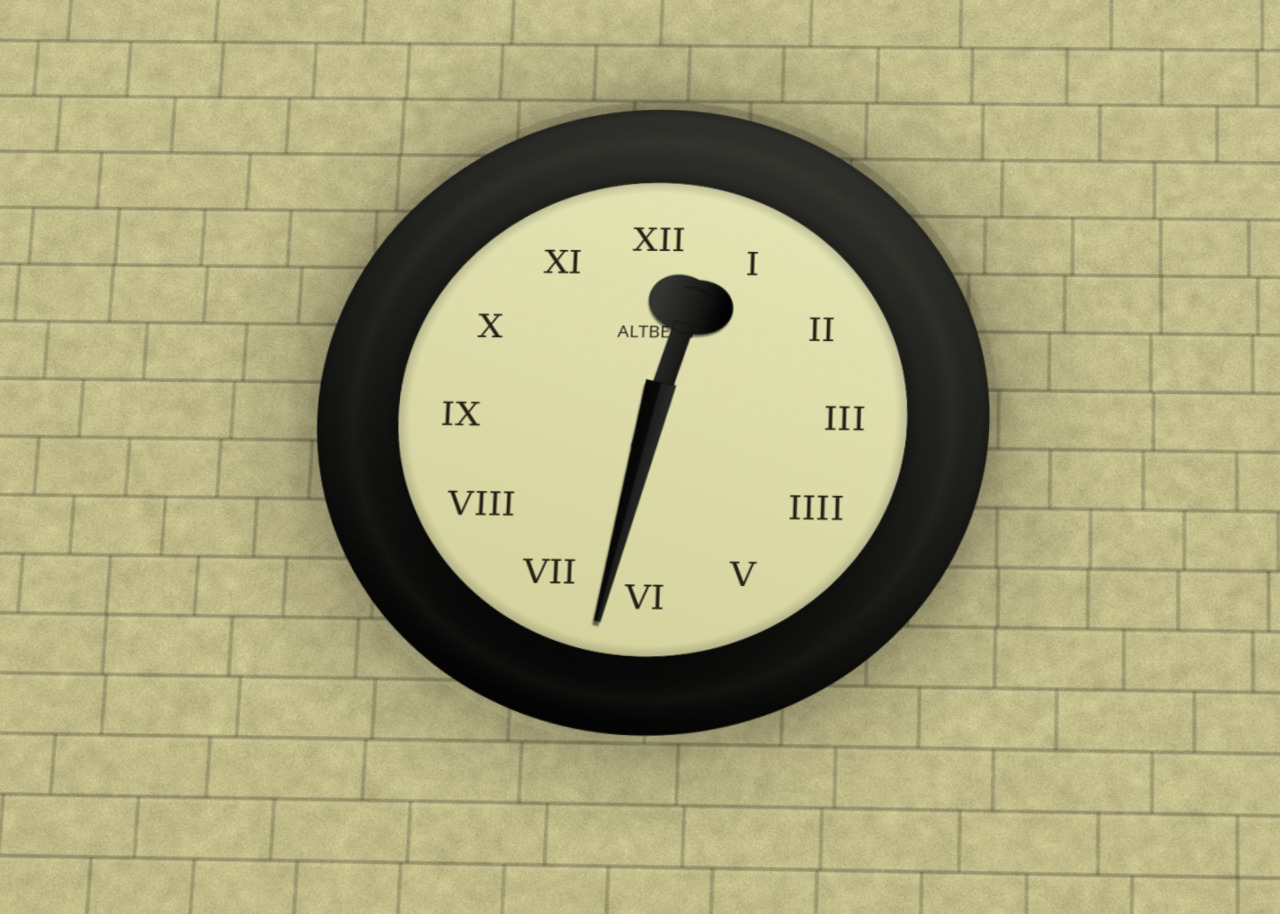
12:32
